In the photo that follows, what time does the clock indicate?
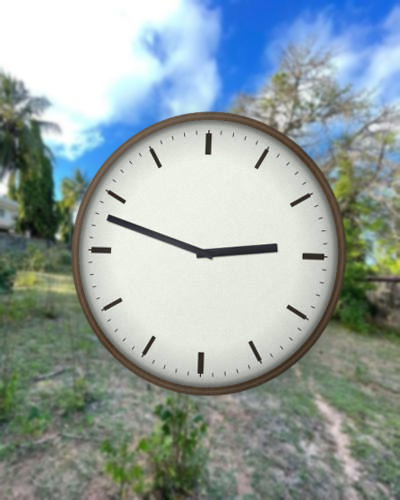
2:48
